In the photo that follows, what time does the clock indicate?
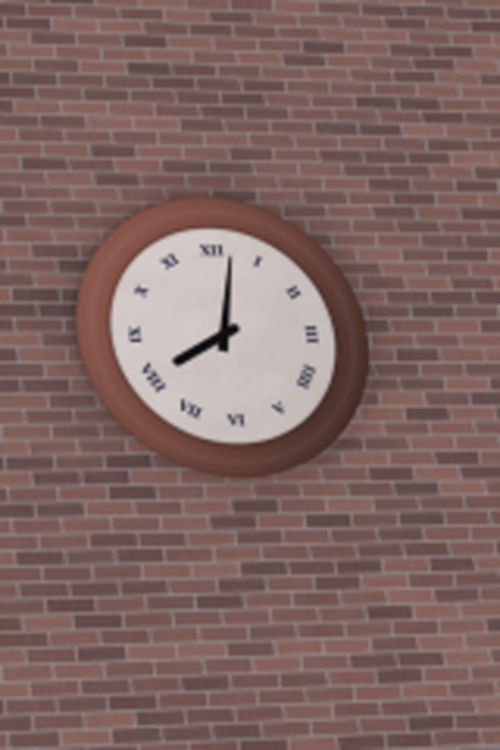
8:02
